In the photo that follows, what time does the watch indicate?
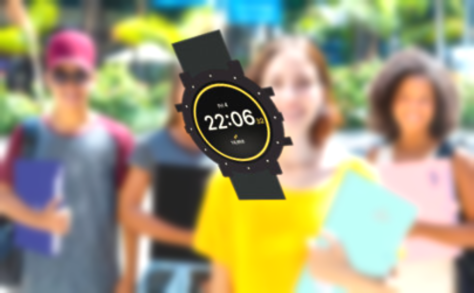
22:06
